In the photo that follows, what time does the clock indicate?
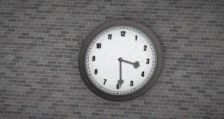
3:29
